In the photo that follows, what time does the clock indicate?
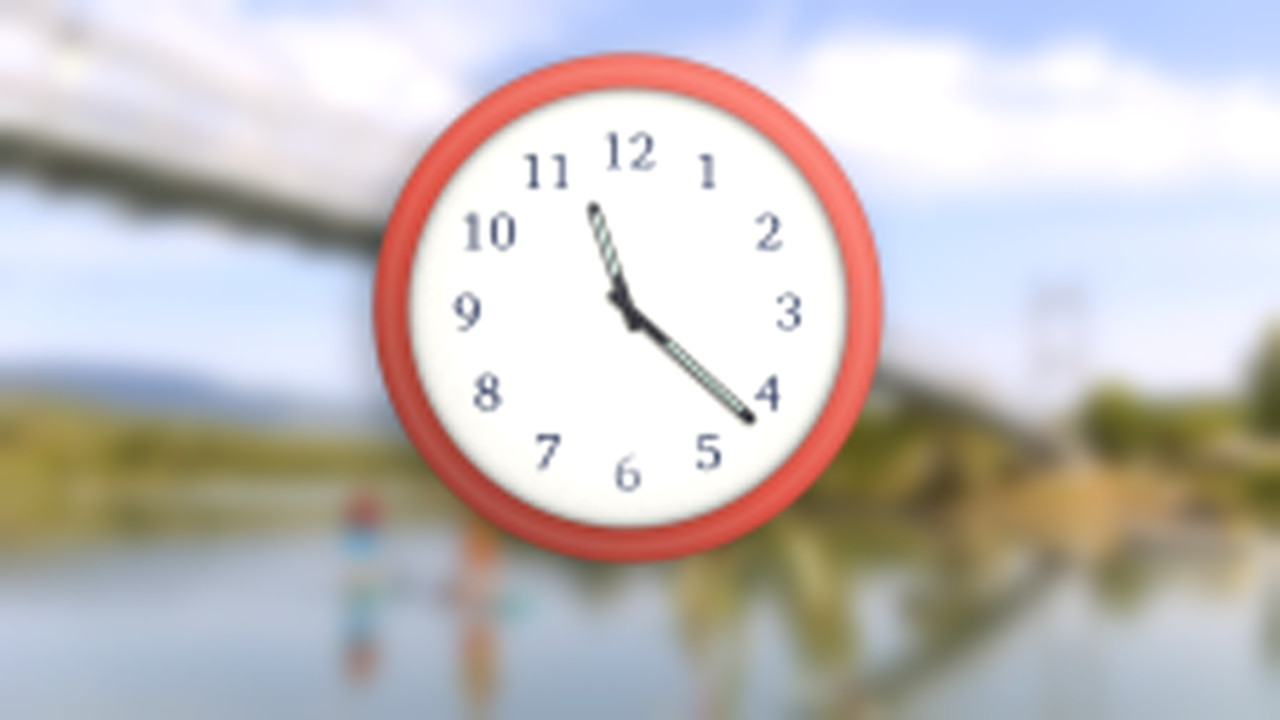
11:22
